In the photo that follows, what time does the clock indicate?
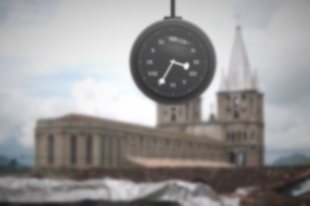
3:35
